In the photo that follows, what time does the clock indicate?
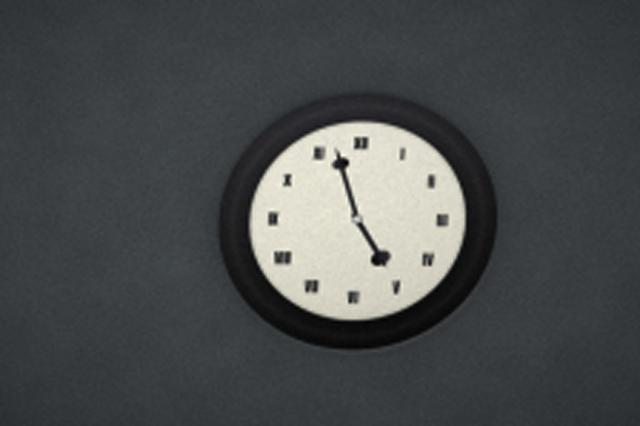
4:57
